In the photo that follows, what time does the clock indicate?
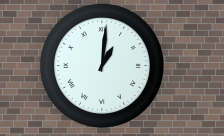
1:01
